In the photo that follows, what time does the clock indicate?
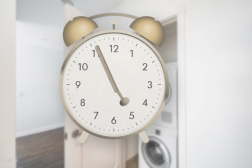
4:56
